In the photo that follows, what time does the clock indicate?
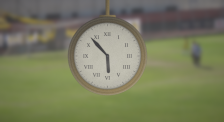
5:53
